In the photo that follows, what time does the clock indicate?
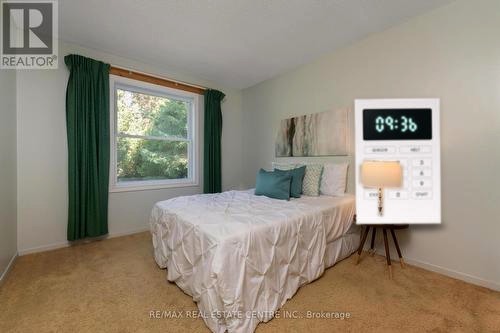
9:36
